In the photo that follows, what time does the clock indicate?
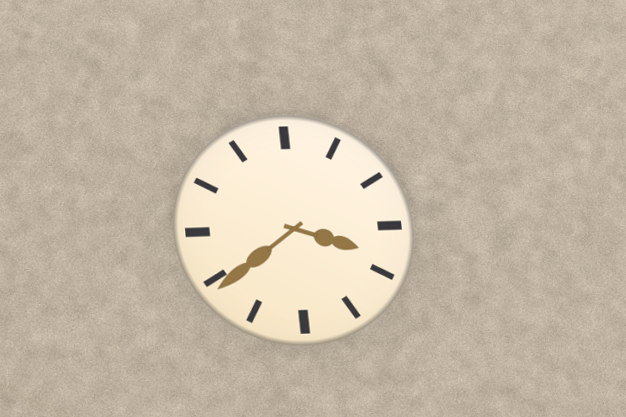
3:39
